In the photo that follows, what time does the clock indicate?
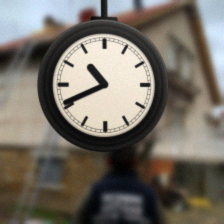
10:41
